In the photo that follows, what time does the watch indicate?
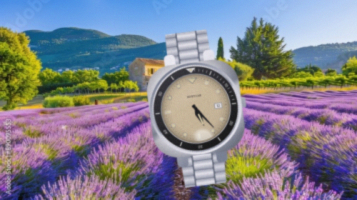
5:24
